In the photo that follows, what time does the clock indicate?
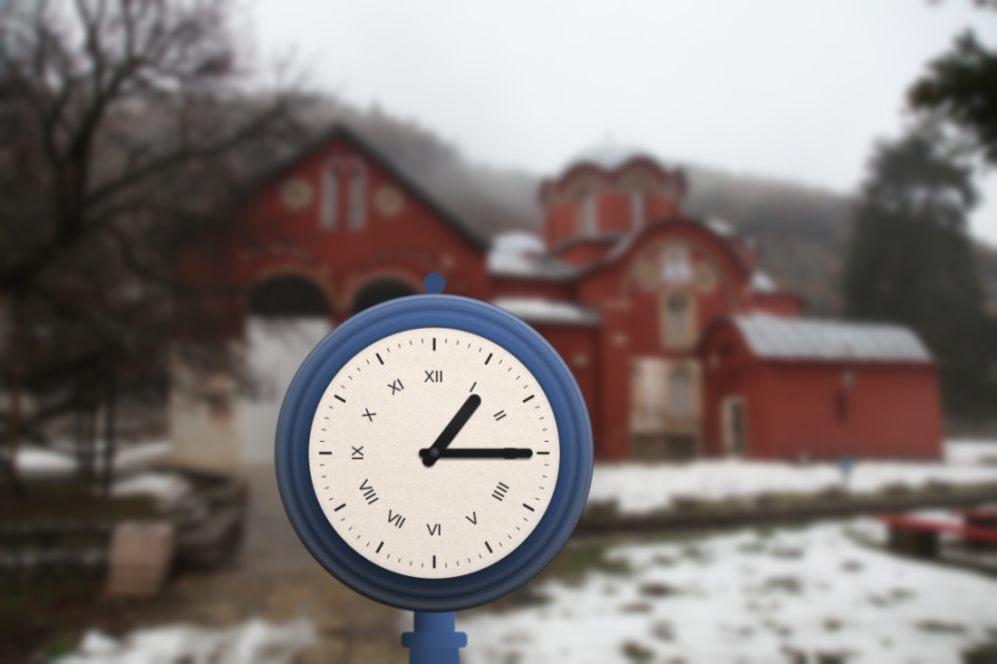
1:15
